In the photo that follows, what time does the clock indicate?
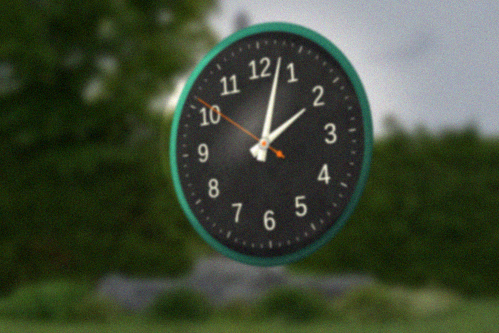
2:02:51
